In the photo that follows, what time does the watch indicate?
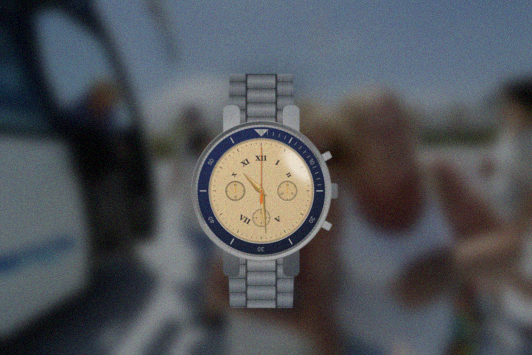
10:29
